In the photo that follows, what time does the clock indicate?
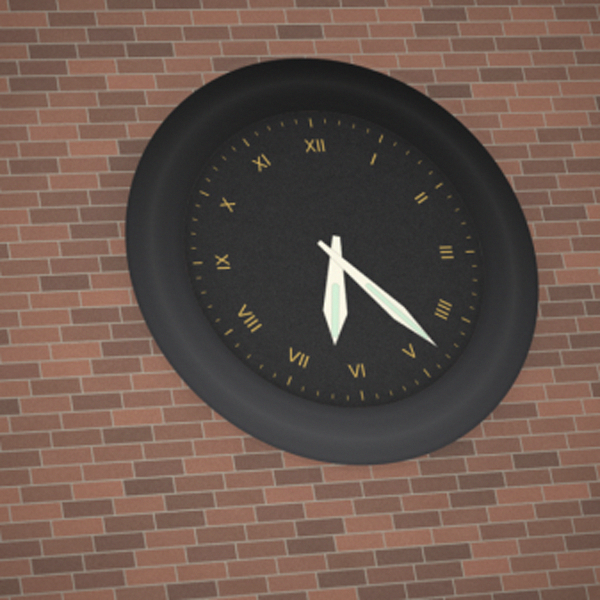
6:23
